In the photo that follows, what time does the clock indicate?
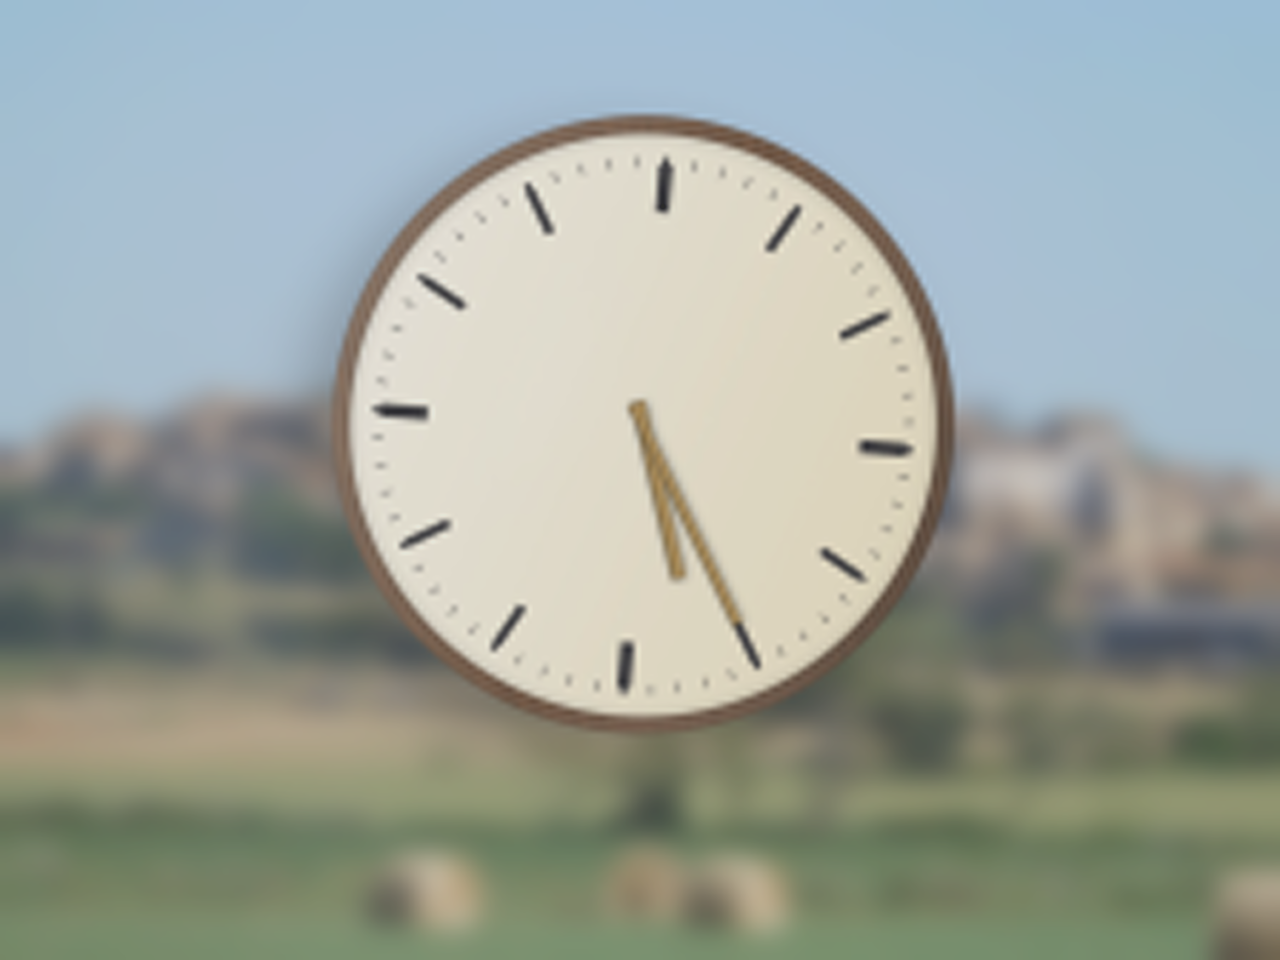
5:25
